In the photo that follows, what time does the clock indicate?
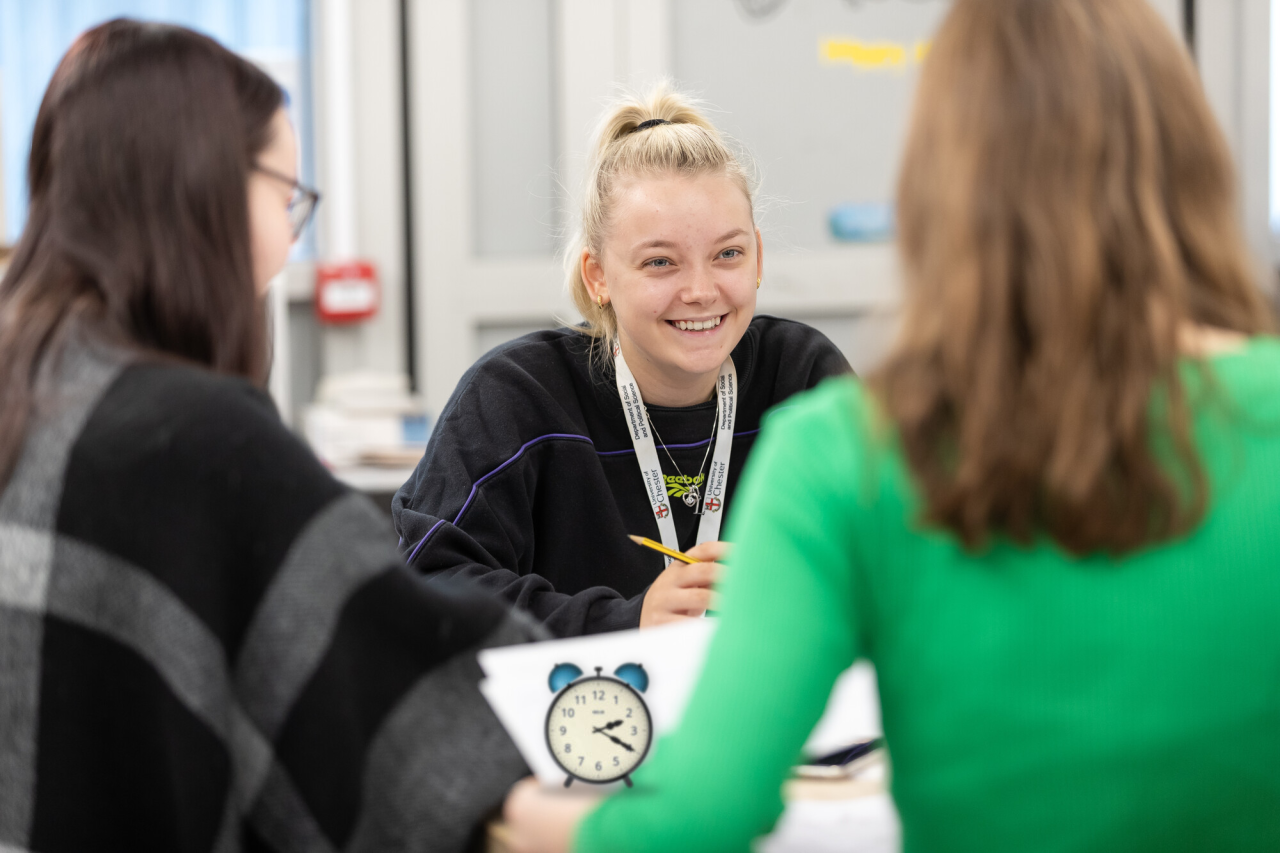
2:20
